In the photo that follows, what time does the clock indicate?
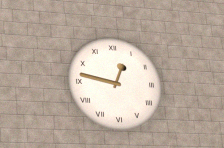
12:47
